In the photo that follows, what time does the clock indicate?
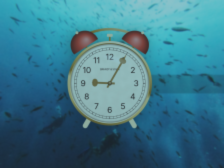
9:05
